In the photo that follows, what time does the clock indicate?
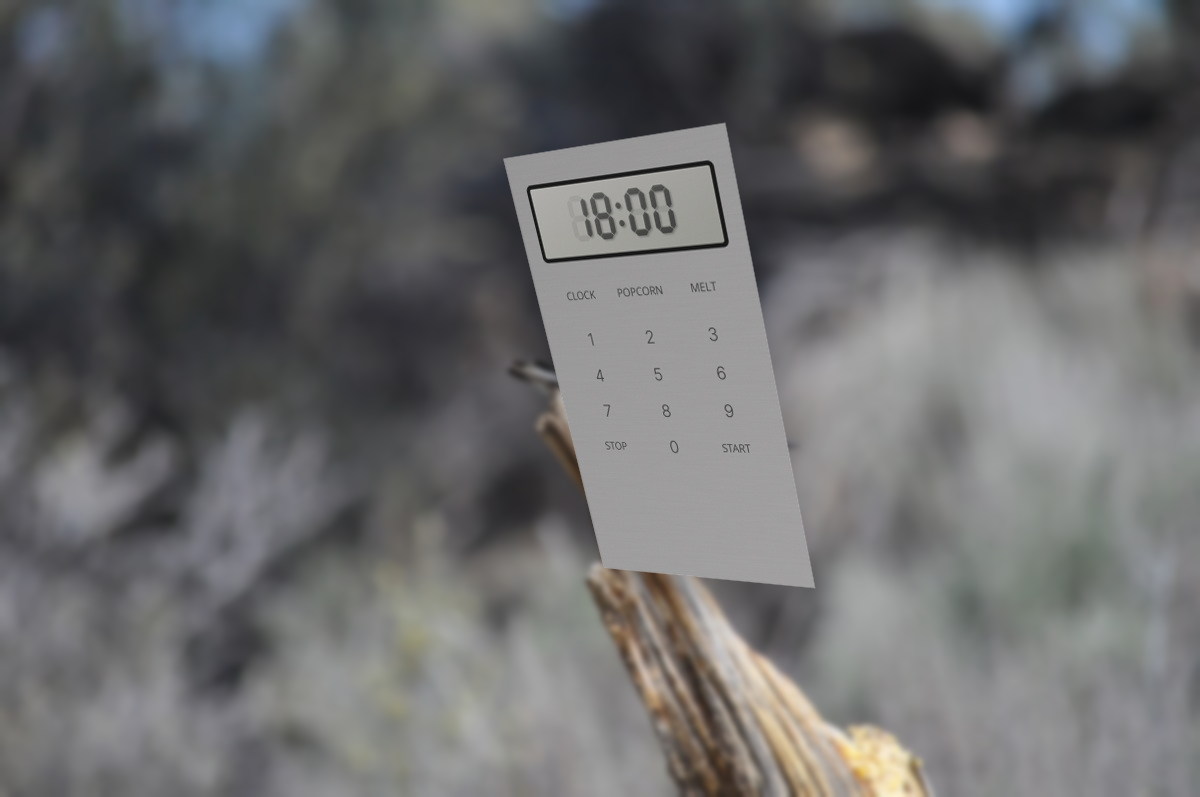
18:00
